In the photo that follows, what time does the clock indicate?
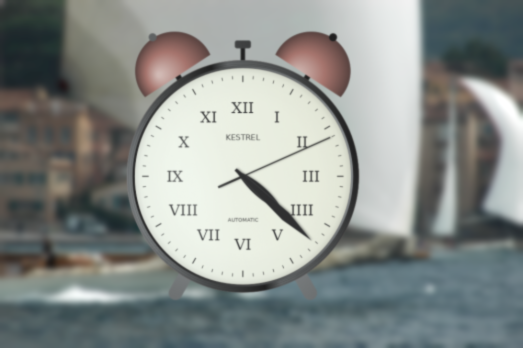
4:22:11
